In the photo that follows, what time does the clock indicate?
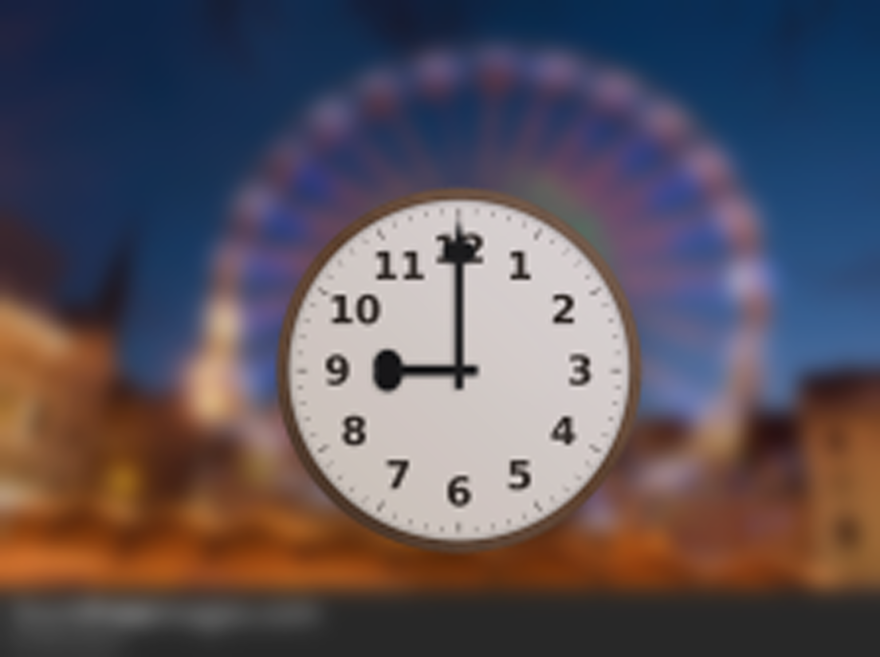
9:00
